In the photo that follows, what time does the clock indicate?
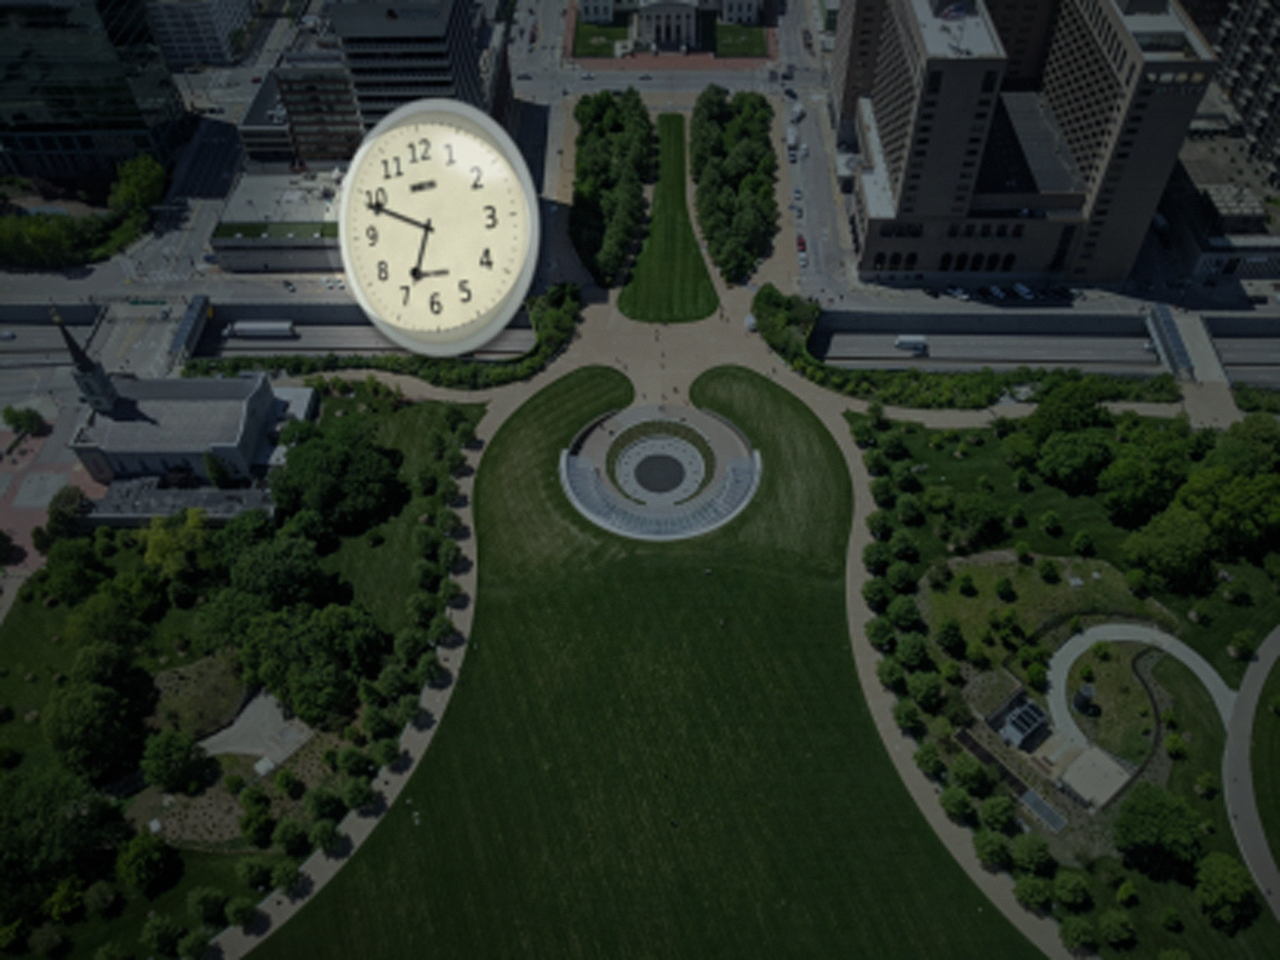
6:49
